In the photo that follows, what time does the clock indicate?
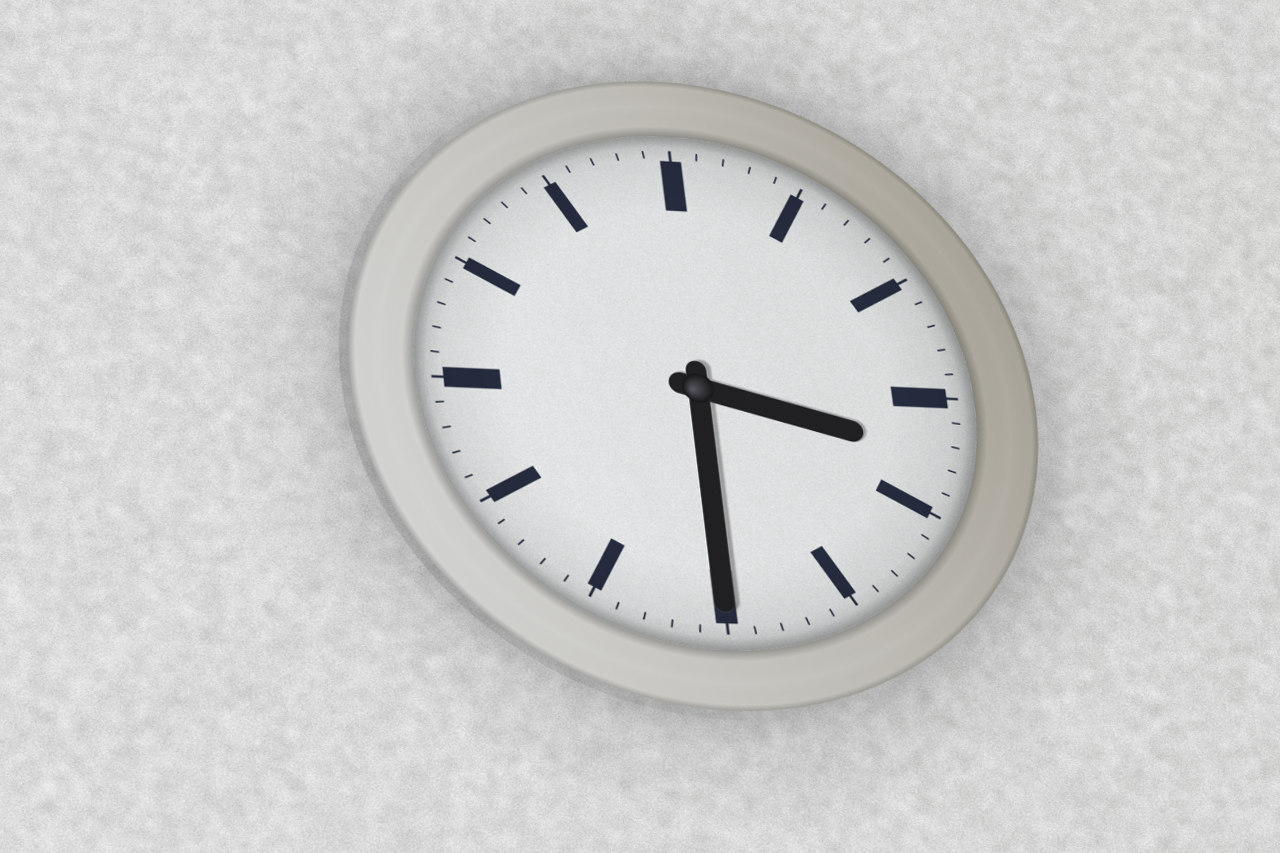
3:30
